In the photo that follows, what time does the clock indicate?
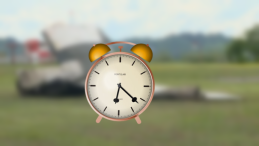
6:22
